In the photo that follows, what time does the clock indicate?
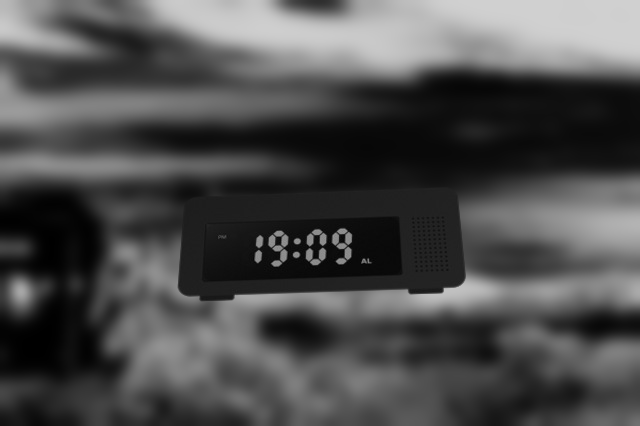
19:09
